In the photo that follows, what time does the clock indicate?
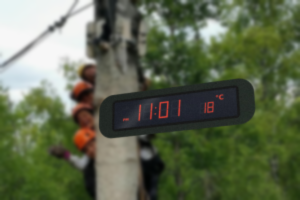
11:01
